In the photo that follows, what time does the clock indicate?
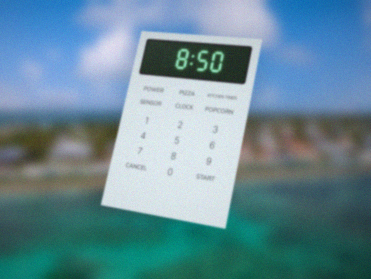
8:50
